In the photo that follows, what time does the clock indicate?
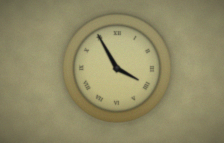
3:55
